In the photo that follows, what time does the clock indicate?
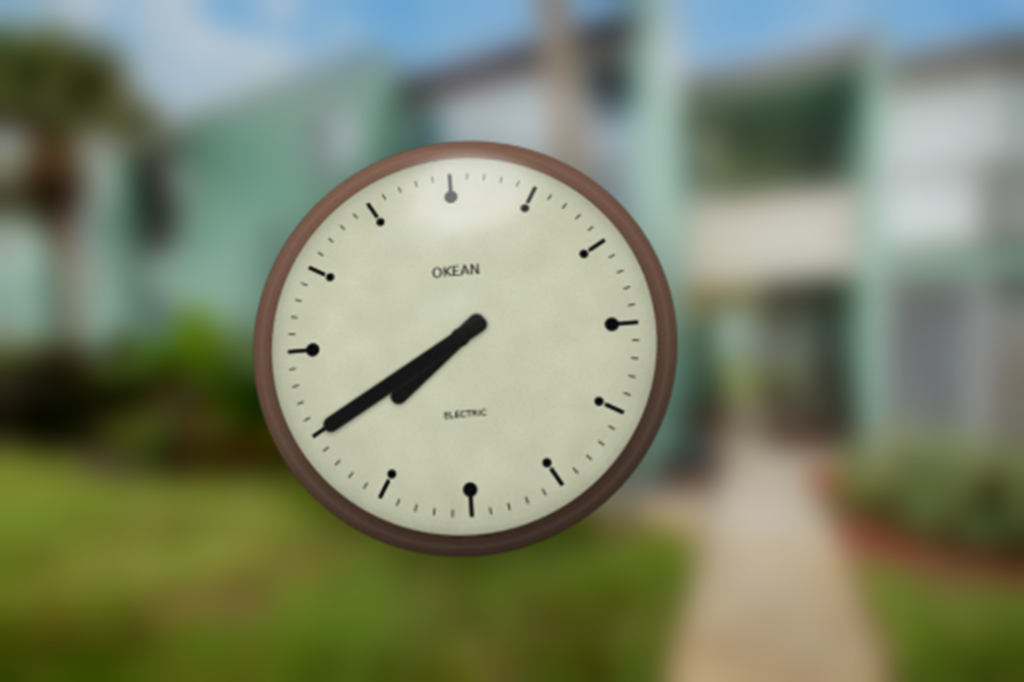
7:40
